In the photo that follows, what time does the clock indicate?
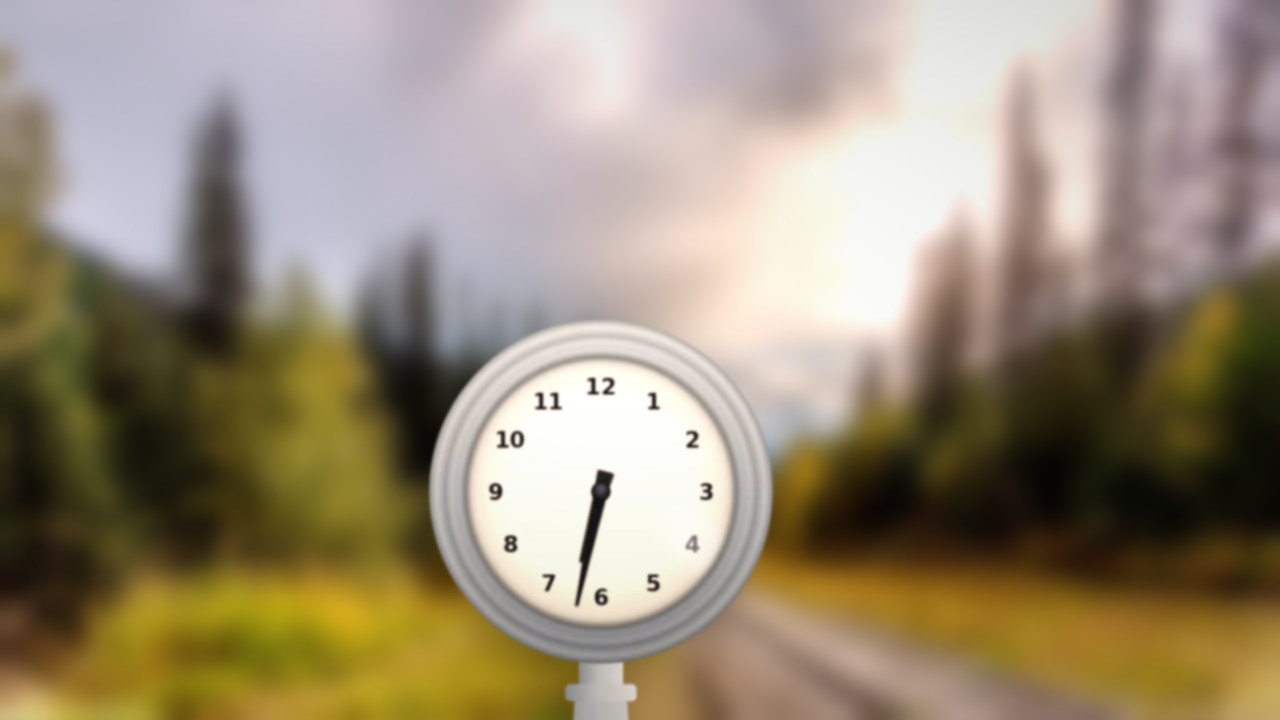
6:32
